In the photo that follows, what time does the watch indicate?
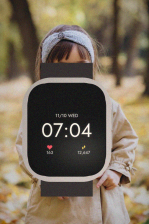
7:04
